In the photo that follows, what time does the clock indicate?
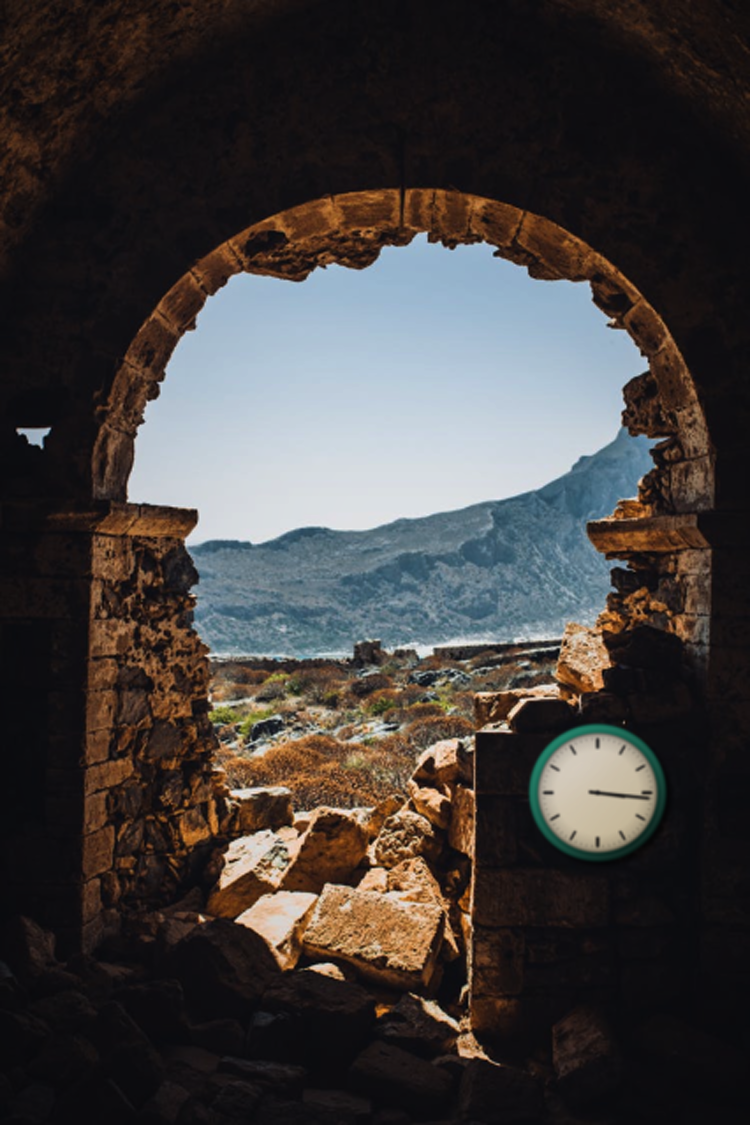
3:16
